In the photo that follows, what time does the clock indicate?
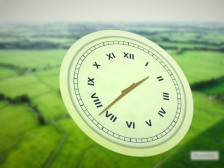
1:37
